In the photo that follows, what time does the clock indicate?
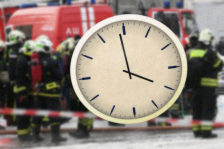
3:59
